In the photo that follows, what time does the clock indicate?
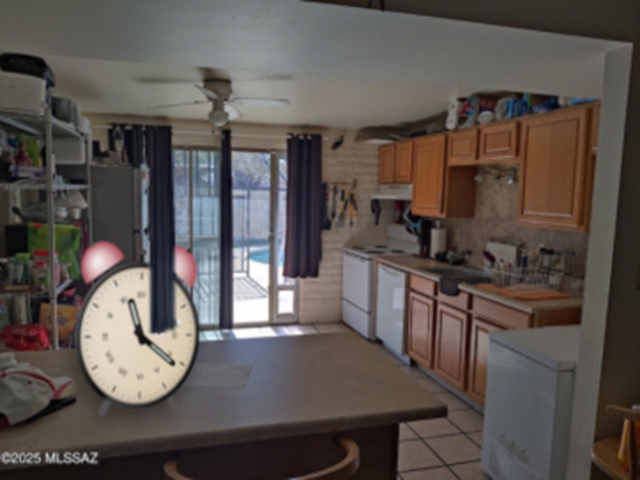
11:21
